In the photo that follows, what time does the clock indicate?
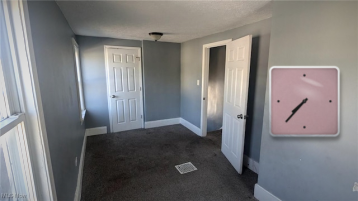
7:37
